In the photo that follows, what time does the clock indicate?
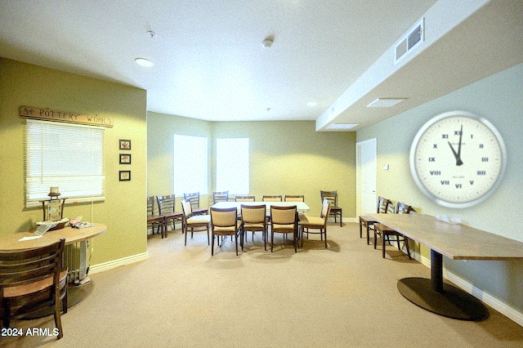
11:01
